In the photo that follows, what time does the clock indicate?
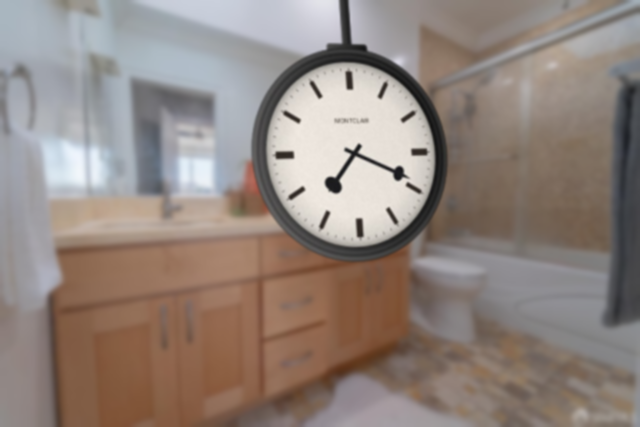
7:19
